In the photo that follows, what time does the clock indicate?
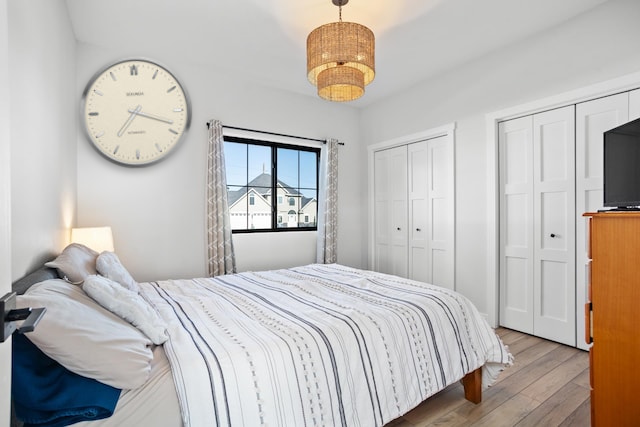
7:18
